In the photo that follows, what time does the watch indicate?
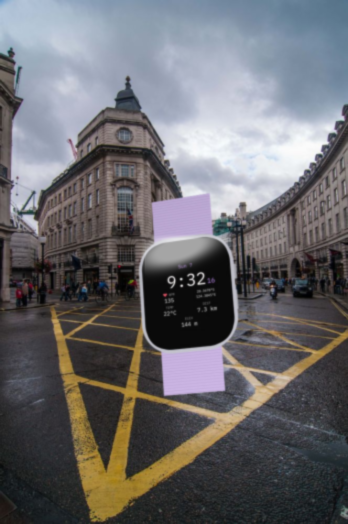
9:32
